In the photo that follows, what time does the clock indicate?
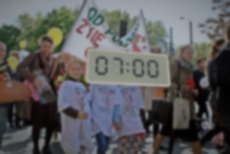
7:00
